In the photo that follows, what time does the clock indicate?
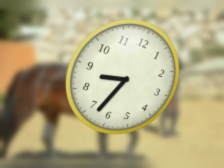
8:33
